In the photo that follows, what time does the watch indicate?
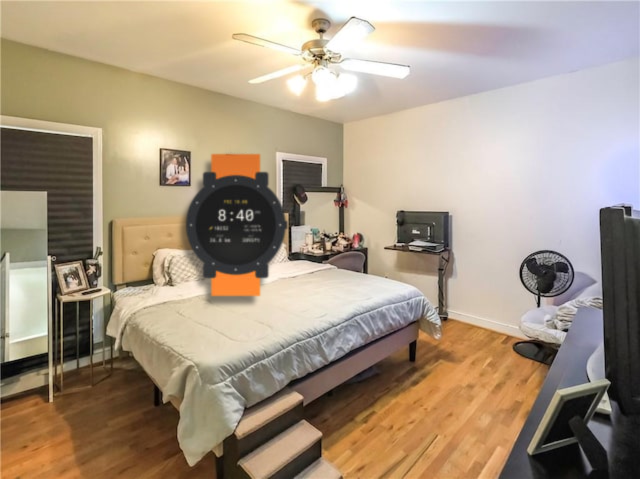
8:40
